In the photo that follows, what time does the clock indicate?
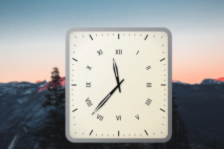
11:37
